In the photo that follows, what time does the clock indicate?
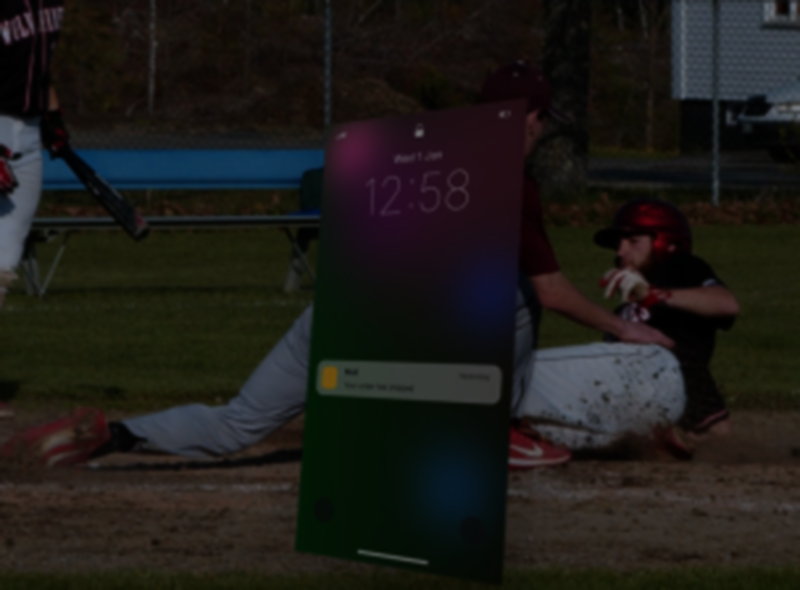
12:58
